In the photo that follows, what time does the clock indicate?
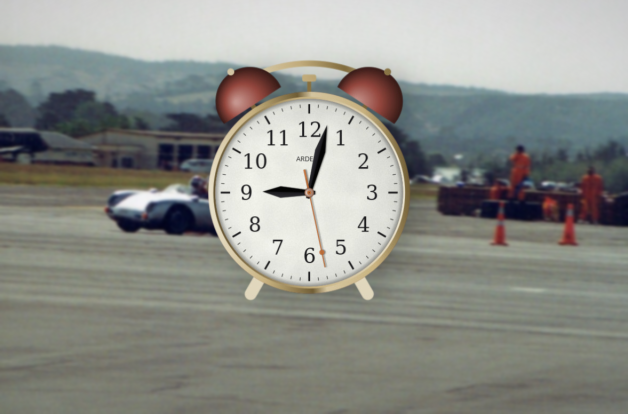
9:02:28
